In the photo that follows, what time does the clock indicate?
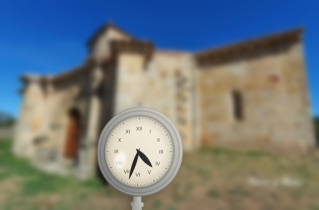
4:33
